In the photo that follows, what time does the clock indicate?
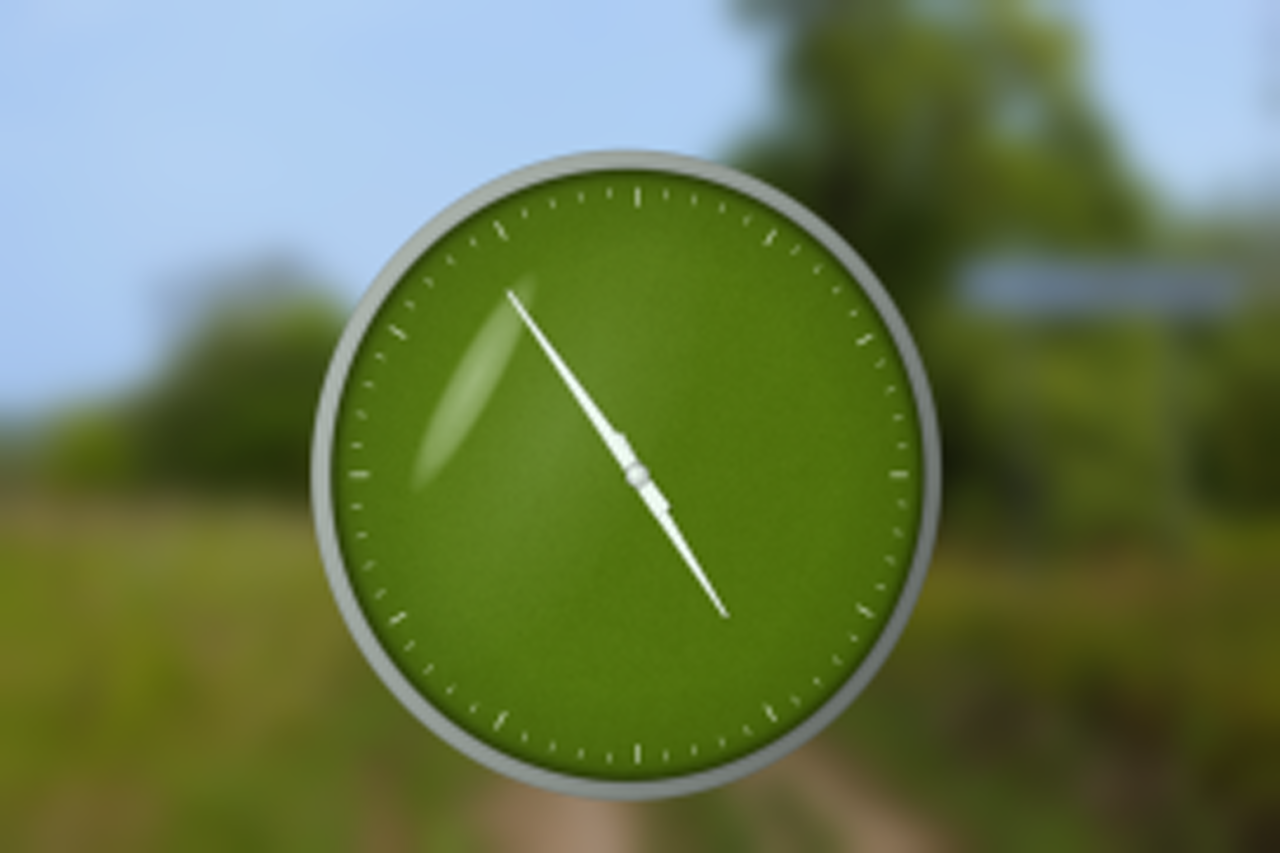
4:54
